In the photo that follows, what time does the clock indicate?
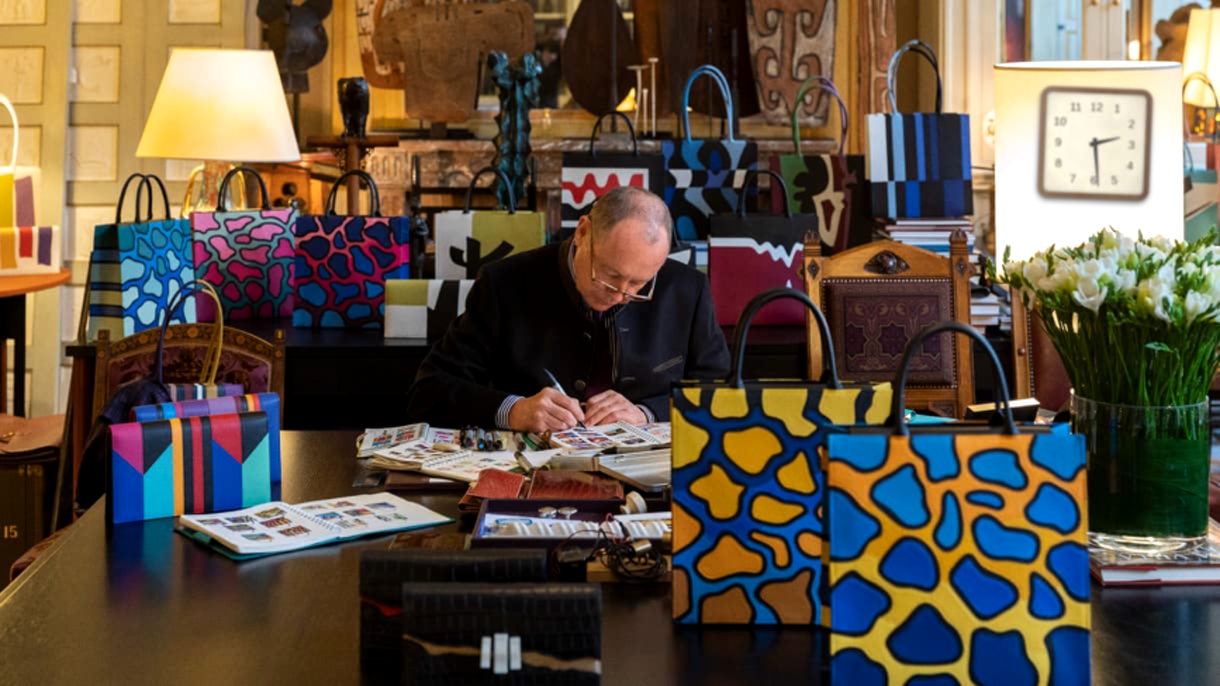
2:29
